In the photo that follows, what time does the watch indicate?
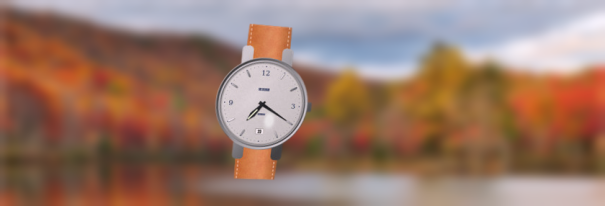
7:20
